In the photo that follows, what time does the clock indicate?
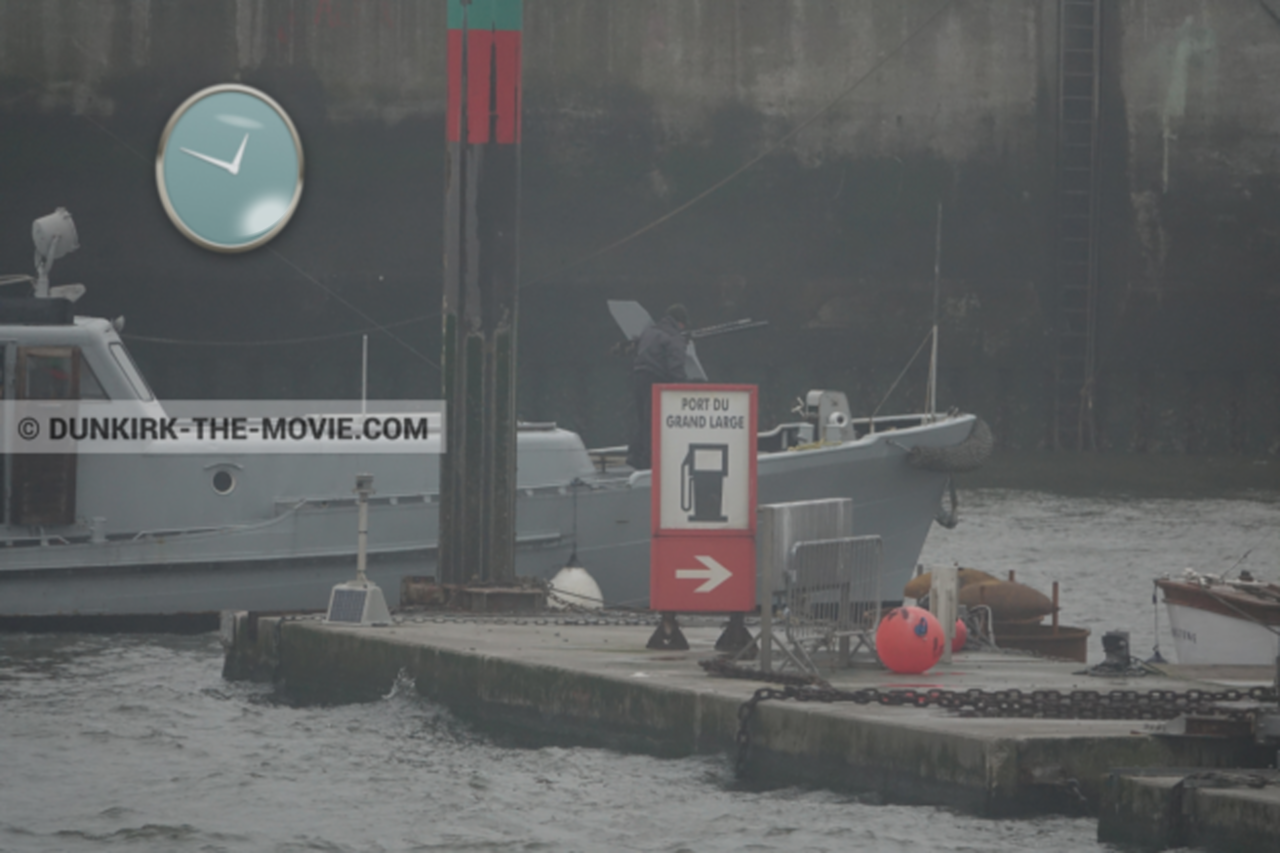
12:48
